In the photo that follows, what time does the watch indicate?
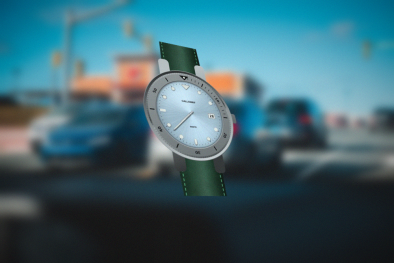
7:38
